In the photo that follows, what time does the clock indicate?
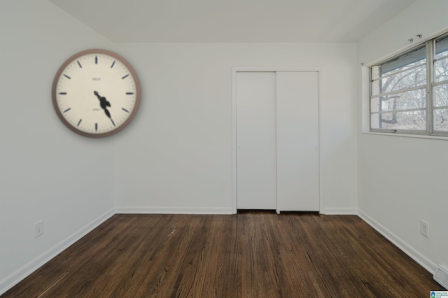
4:25
